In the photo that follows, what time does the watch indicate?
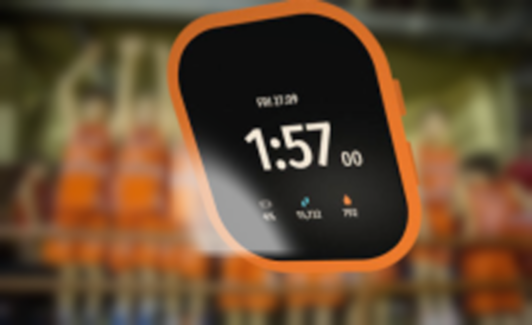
1:57:00
